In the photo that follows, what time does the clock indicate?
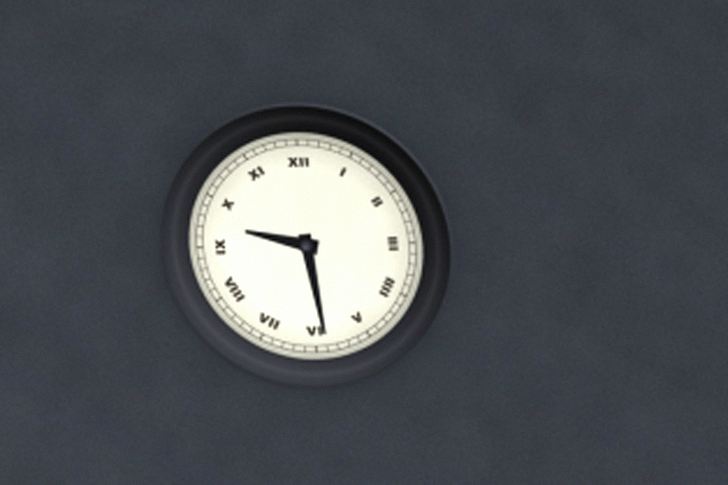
9:29
